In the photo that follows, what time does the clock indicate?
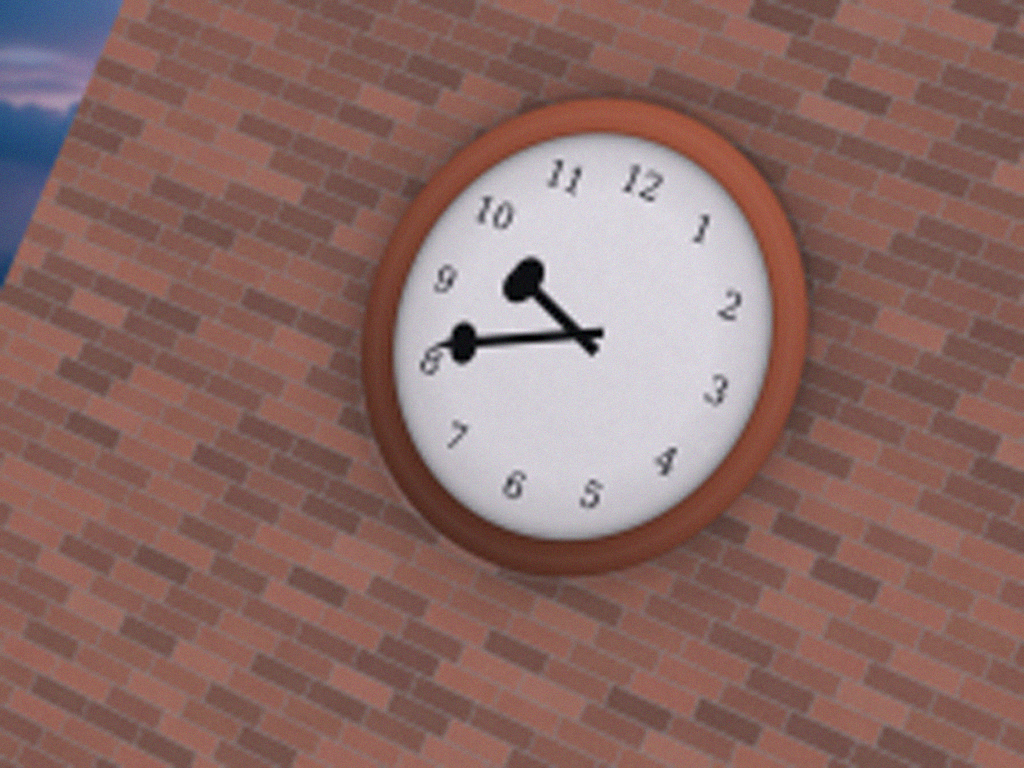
9:41
